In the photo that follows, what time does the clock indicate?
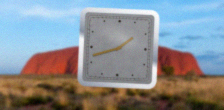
1:42
